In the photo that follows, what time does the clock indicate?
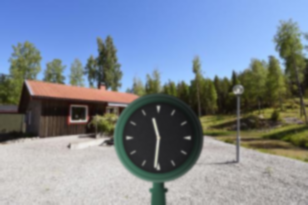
11:31
